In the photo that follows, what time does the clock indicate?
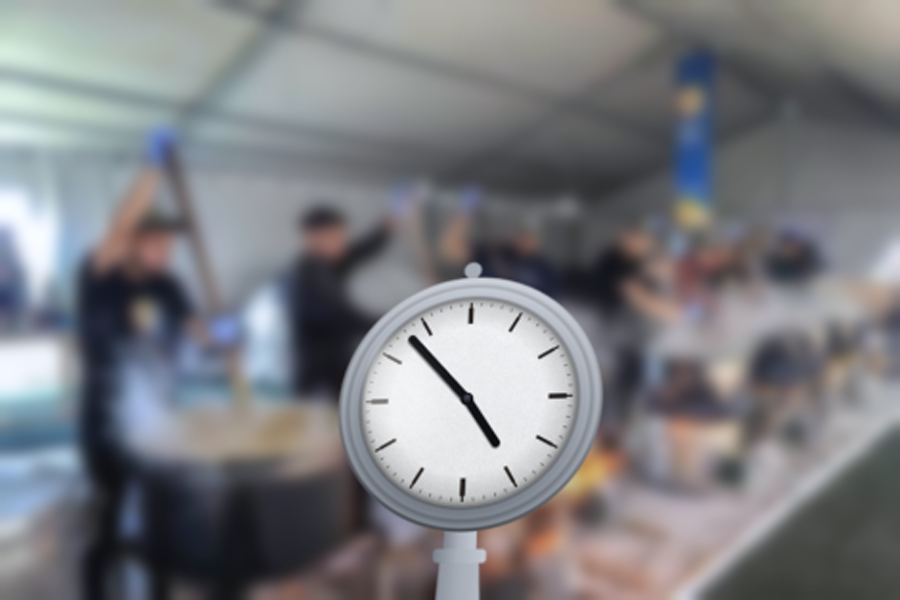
4:53
